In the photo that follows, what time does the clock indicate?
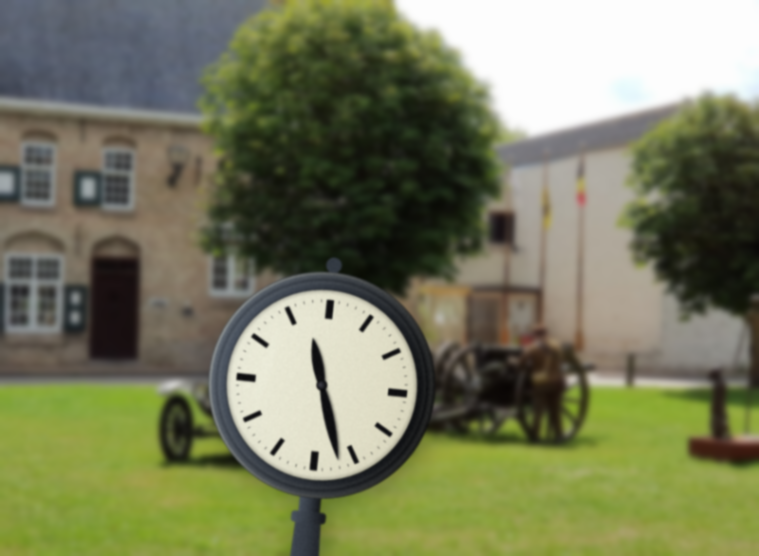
11:27
